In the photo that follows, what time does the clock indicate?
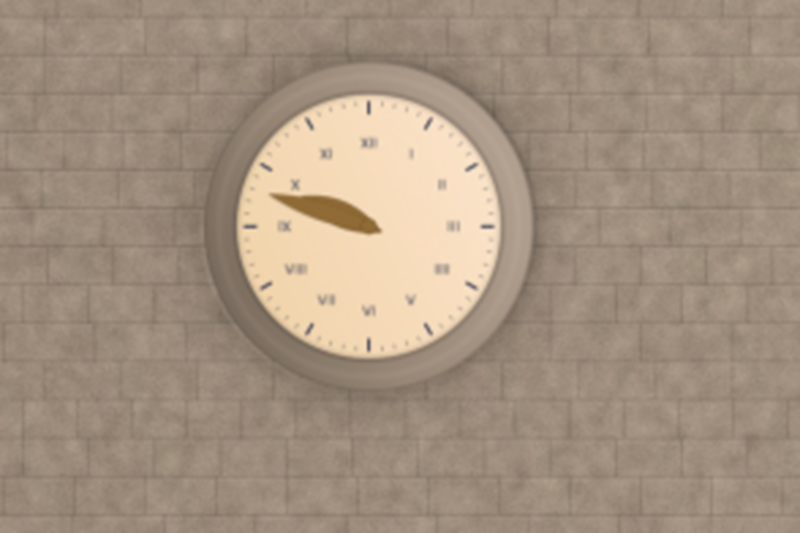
9:48
